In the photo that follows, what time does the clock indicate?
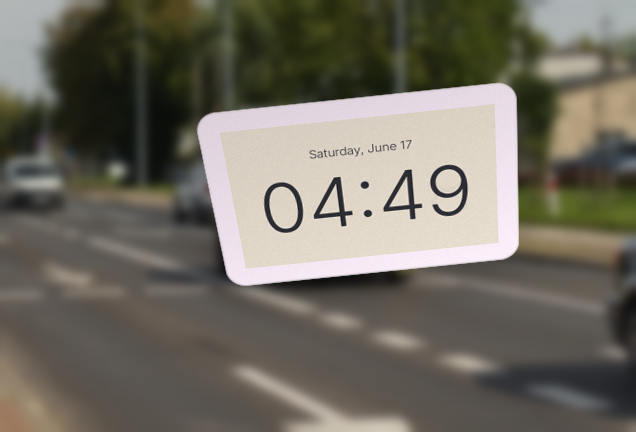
4:49
